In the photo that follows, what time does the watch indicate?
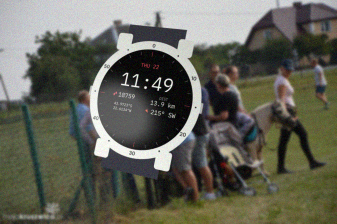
11:49
